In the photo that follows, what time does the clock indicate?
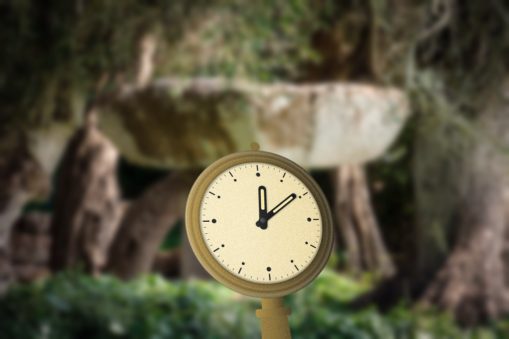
12:09
